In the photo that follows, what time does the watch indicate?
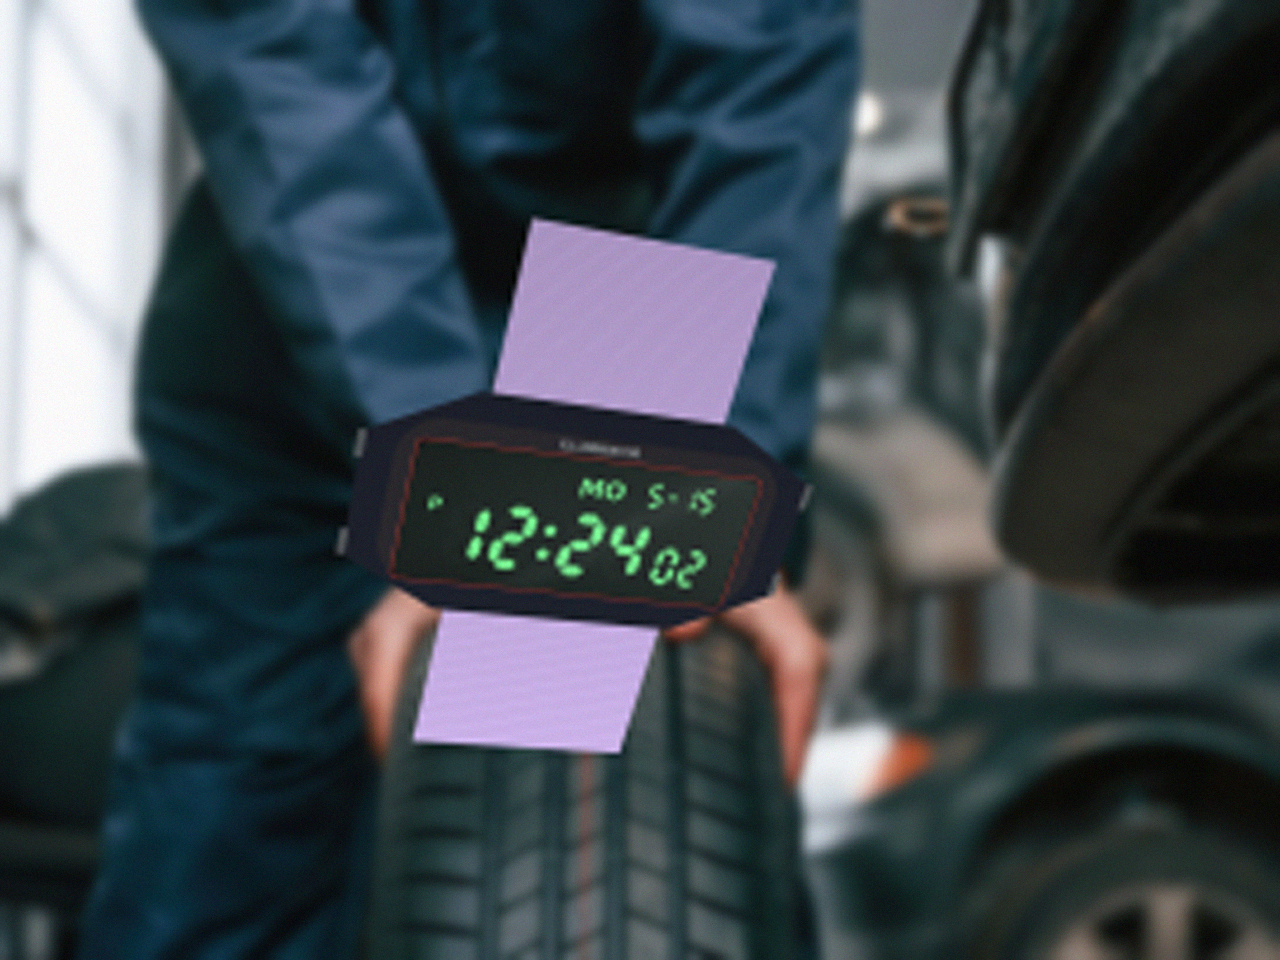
12:24:02
